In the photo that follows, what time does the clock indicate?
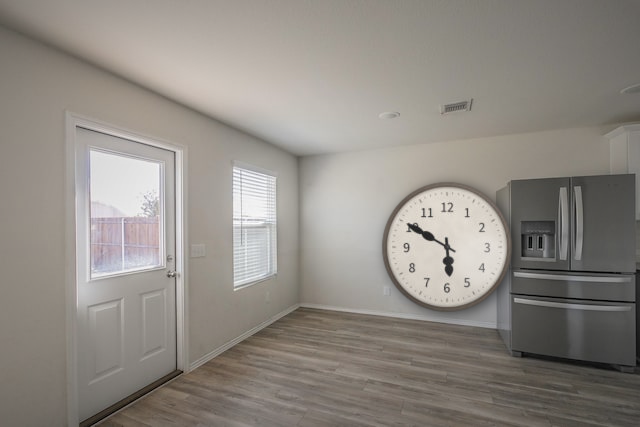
5:50
